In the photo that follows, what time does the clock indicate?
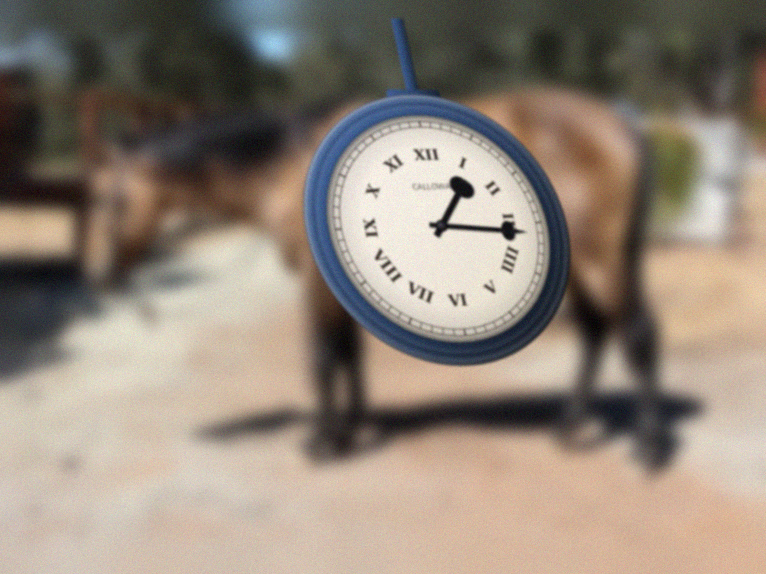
1:16
